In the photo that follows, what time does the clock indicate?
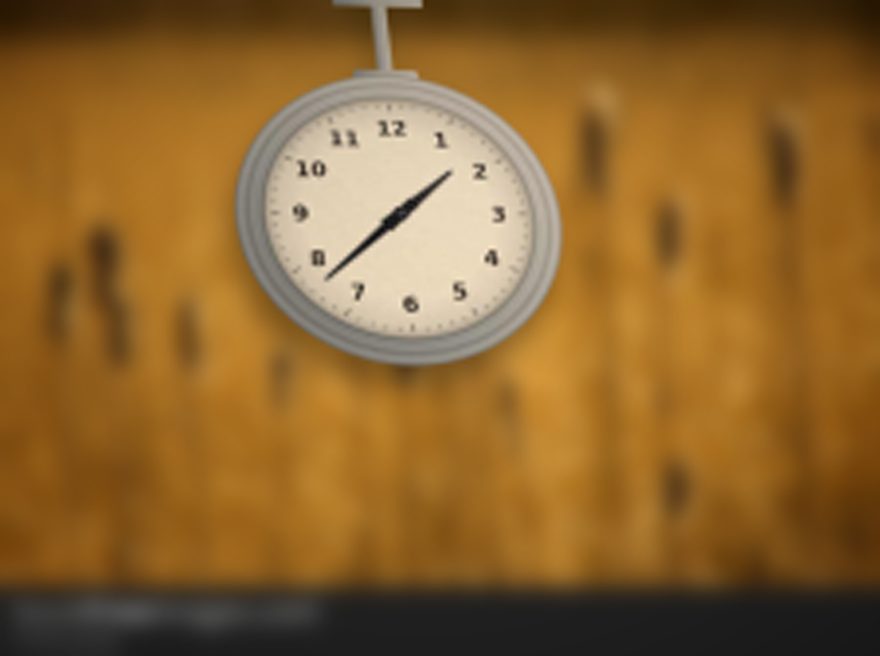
1:38
